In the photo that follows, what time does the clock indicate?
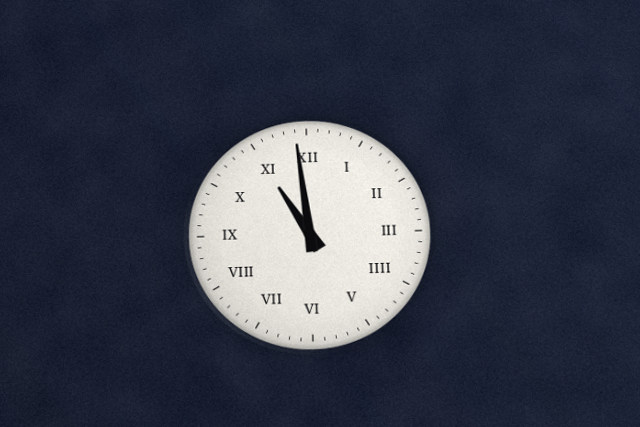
10:59
